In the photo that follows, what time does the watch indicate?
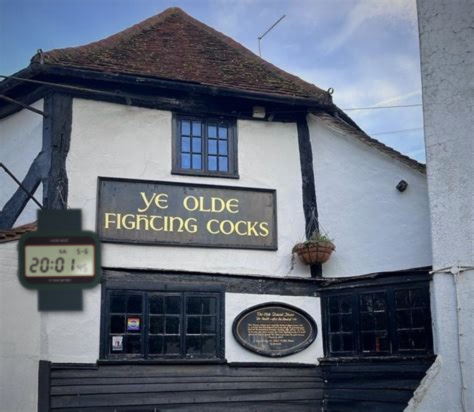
20:01
